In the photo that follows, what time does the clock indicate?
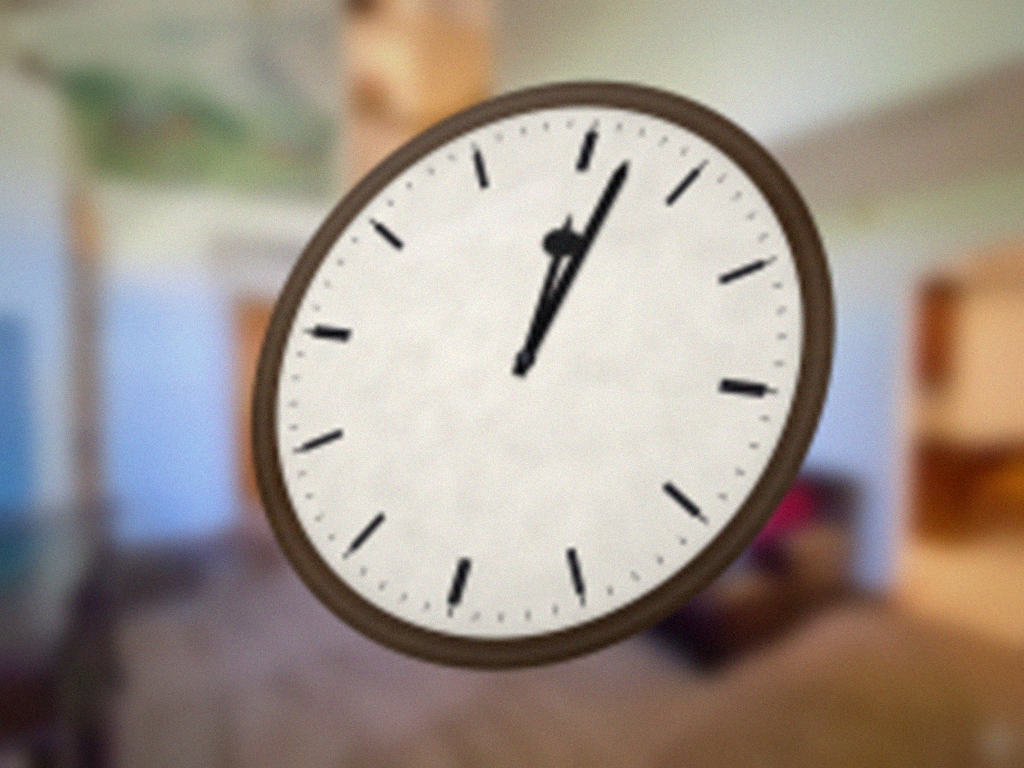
12:02
